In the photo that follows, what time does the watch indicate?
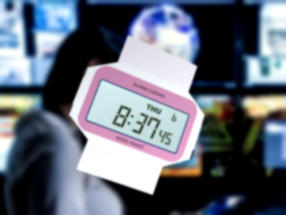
8:37:45
